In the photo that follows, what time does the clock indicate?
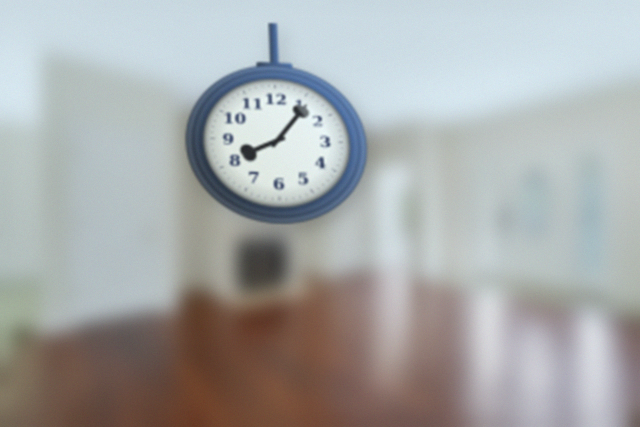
8:06
